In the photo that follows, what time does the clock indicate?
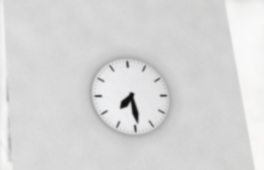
7:29
